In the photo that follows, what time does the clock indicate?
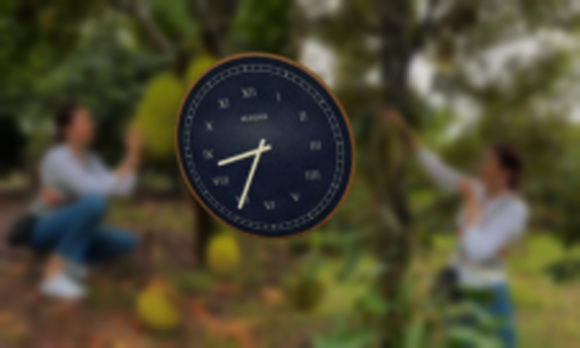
8:35
